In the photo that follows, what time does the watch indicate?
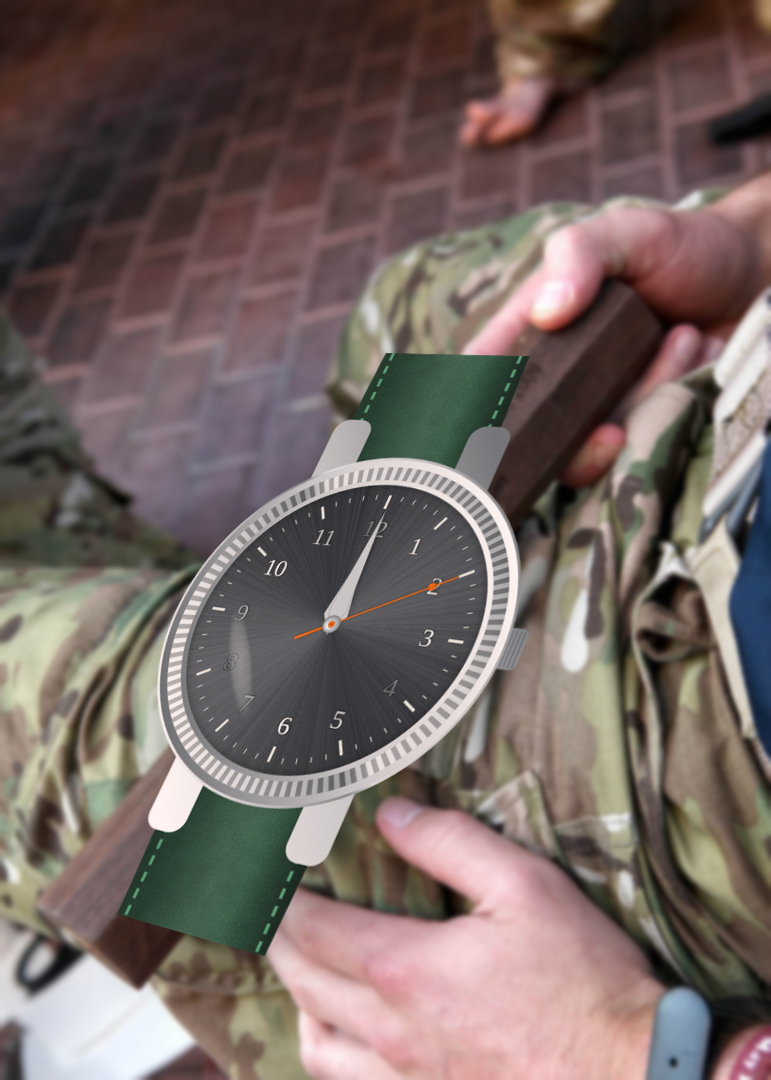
12:00:10
